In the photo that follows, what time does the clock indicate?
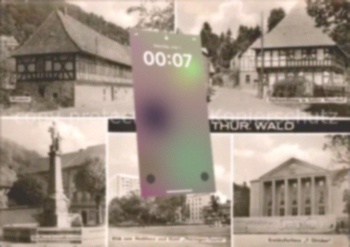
0:07
